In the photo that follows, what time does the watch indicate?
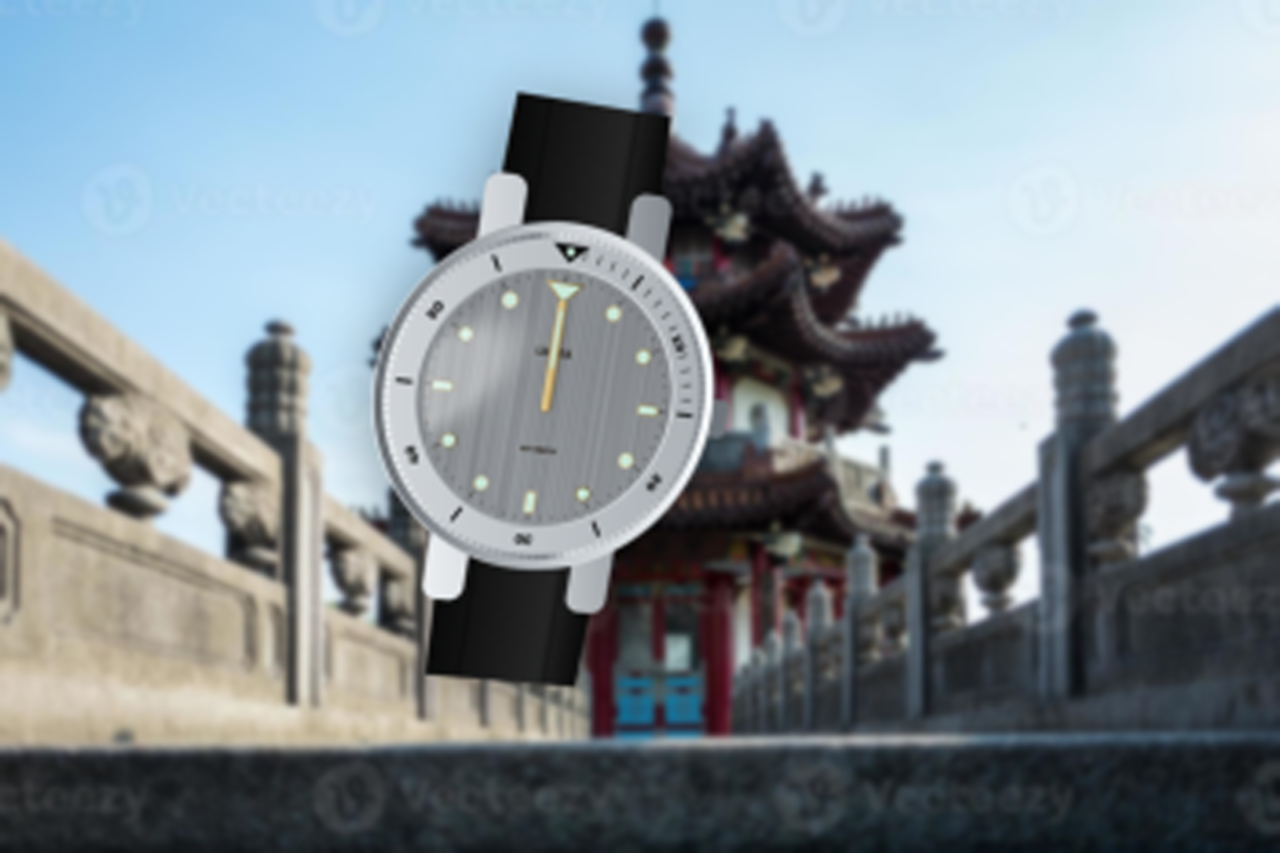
12:00
